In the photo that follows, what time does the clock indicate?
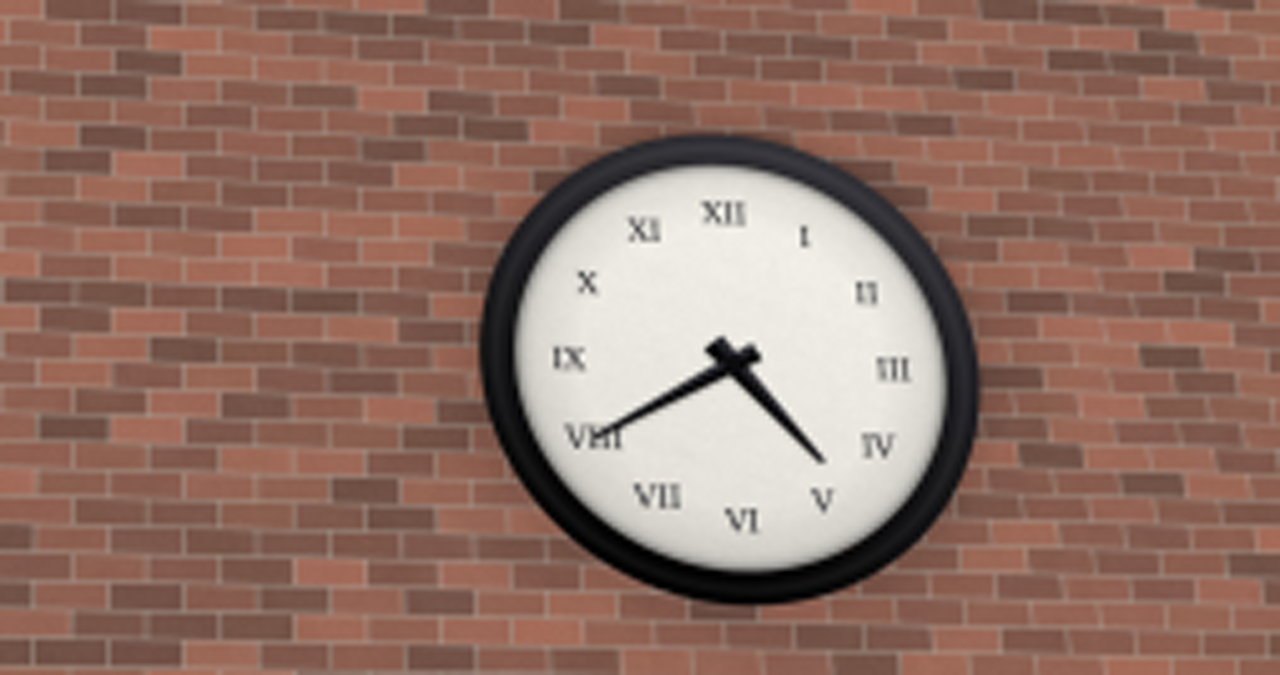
4:40
